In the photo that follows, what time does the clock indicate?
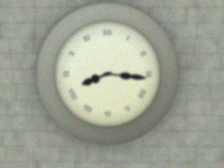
8:16
